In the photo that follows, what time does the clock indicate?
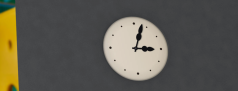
3:03
